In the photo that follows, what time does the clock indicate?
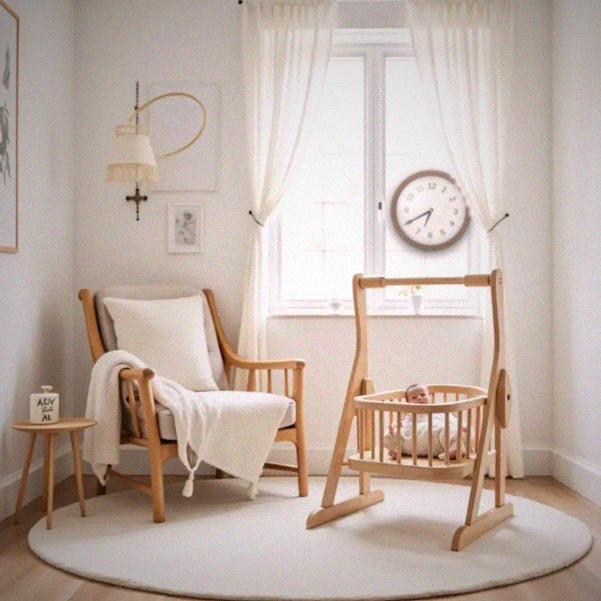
6:40
